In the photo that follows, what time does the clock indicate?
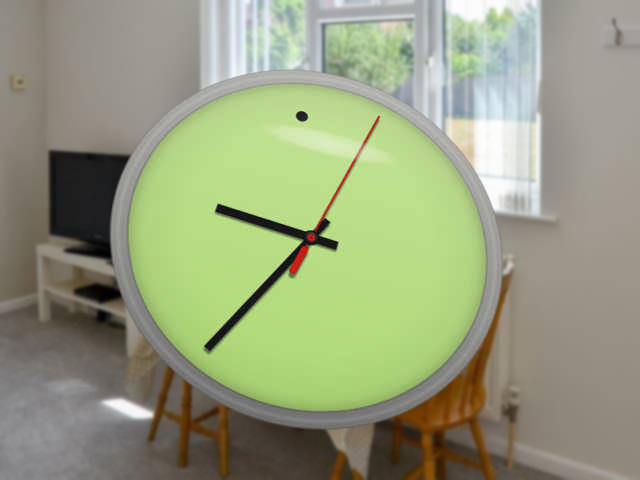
9:37:05
